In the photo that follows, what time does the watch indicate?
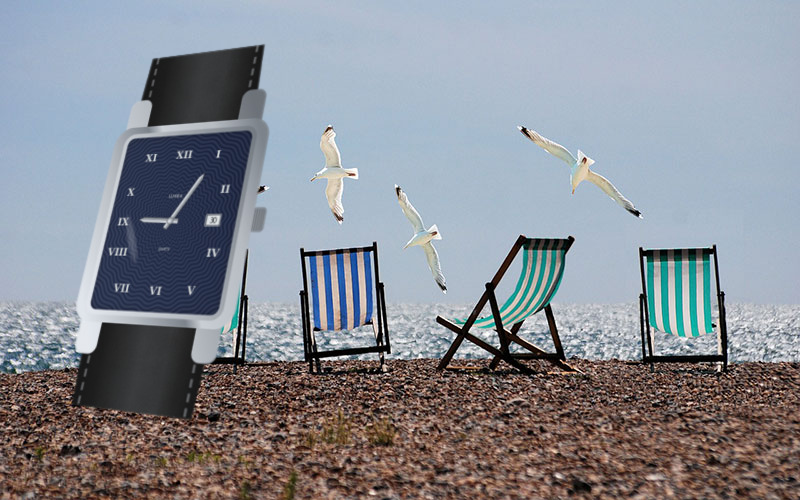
9:05
